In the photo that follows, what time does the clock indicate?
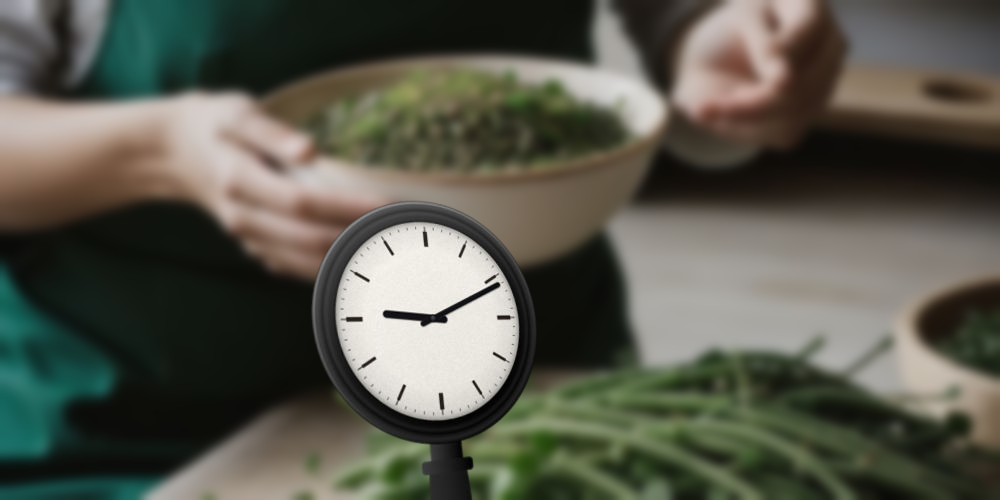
9:11
